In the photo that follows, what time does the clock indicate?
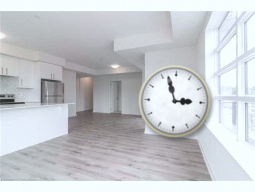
2:57
